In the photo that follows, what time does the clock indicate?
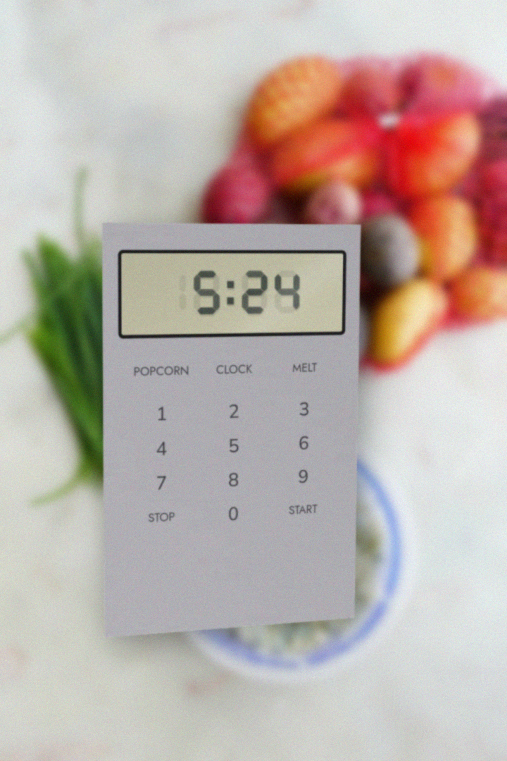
5:24
